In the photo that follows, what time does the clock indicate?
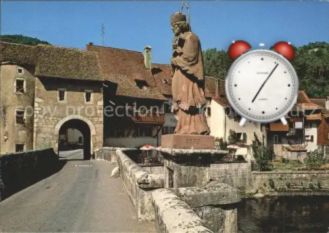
7:06
